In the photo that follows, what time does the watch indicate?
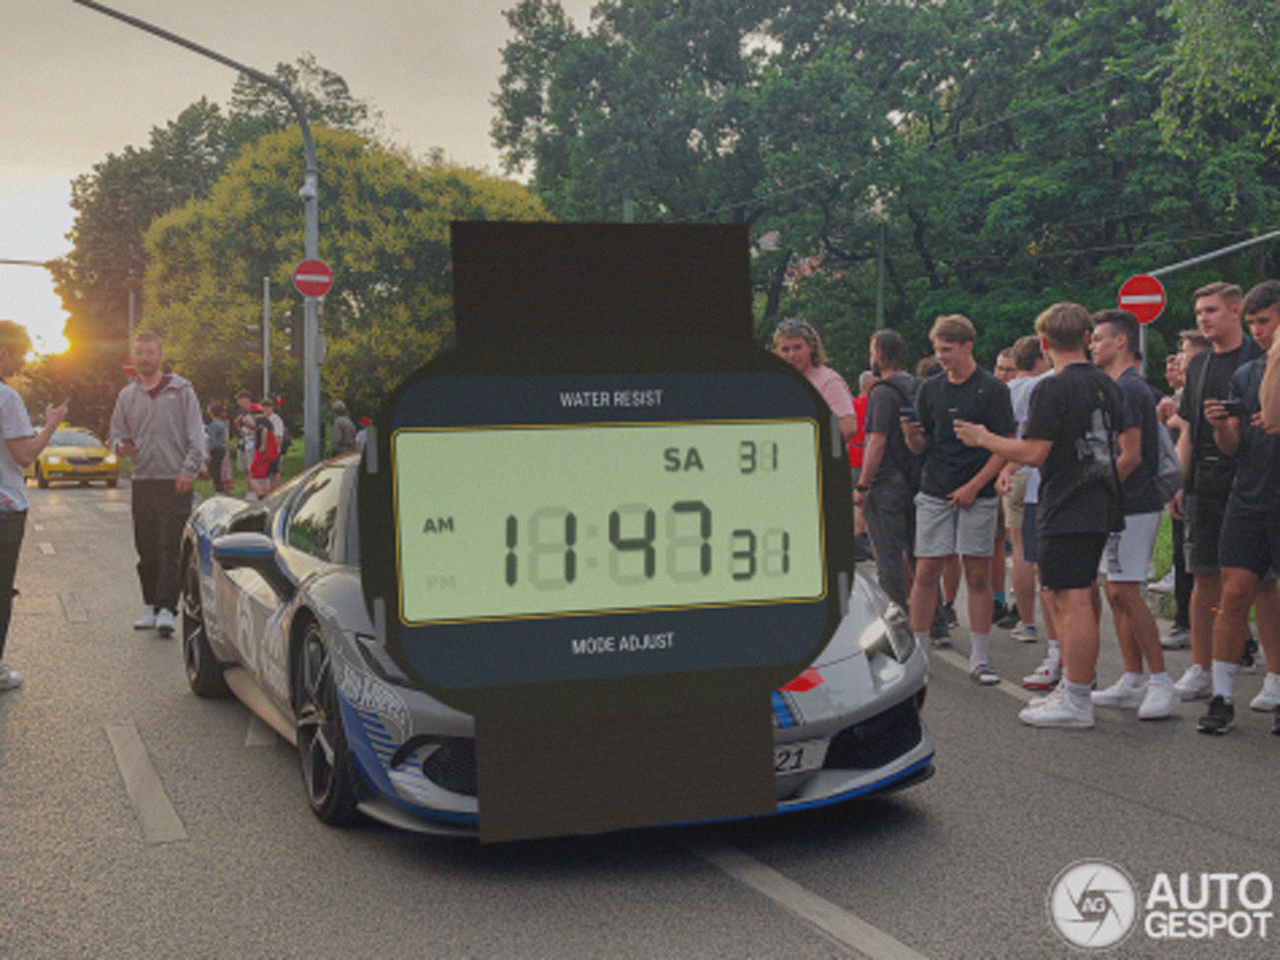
11:47:31
